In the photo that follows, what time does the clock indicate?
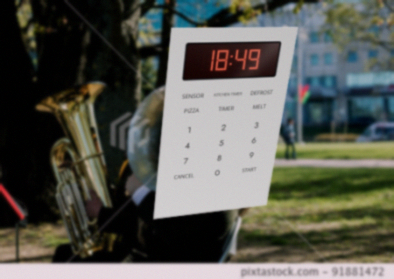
18:49
